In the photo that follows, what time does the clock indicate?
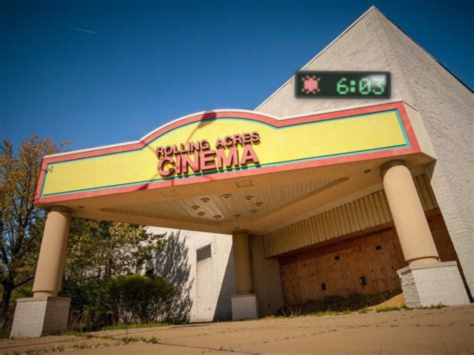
6:03
